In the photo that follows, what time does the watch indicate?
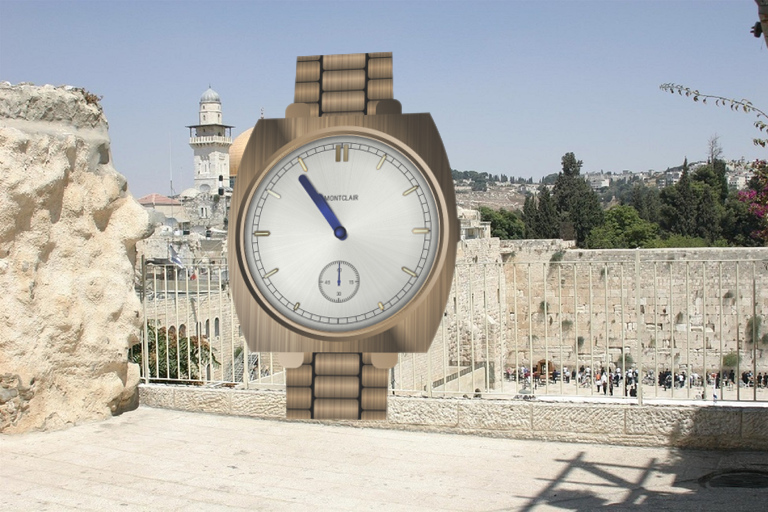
10:54
